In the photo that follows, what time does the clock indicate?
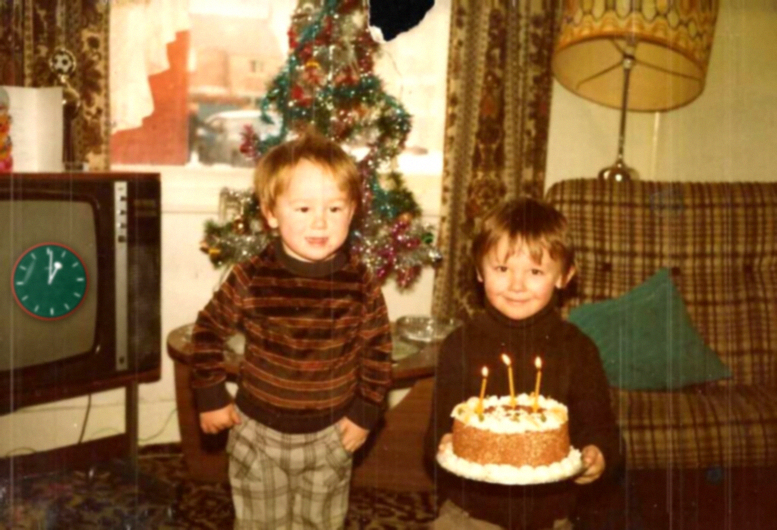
1:01
